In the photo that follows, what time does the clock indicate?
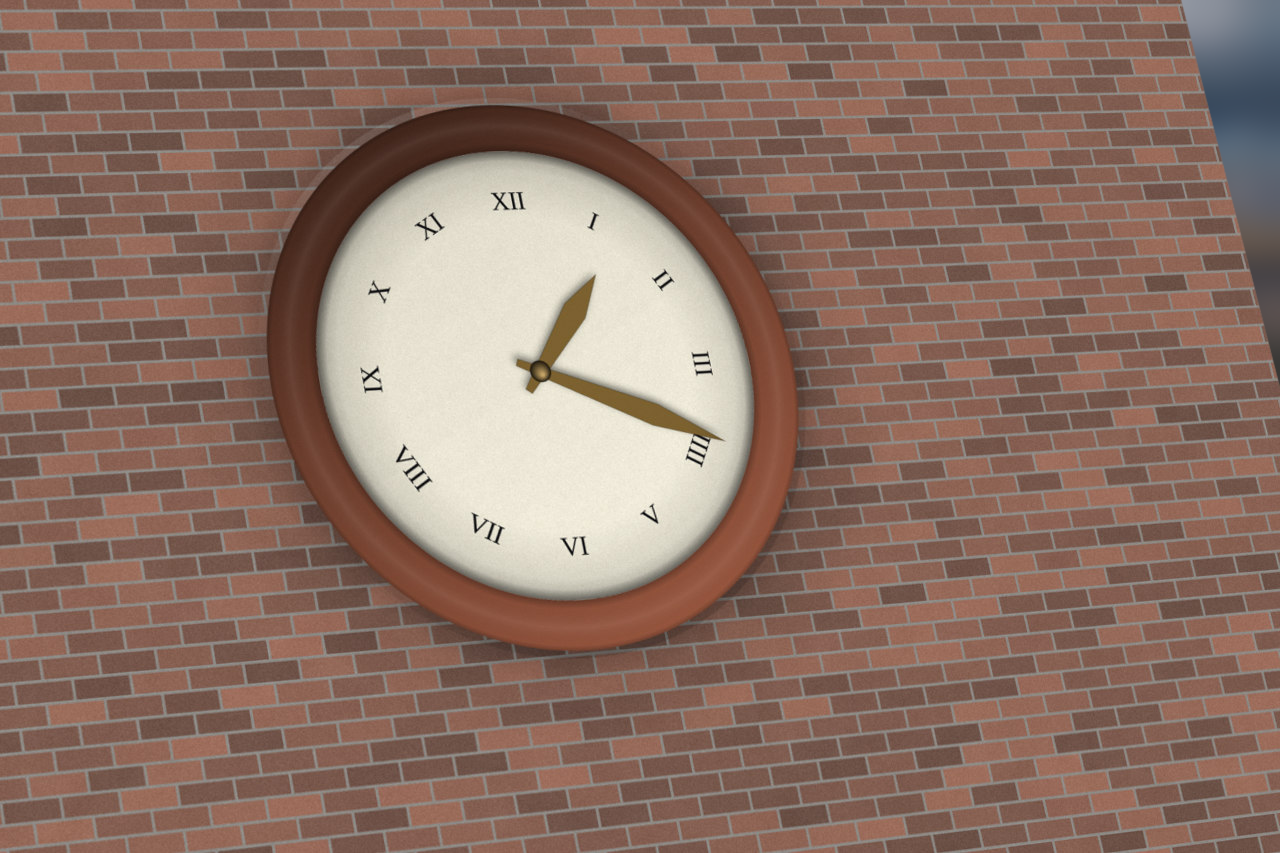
1:19
